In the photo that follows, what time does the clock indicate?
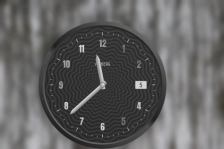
11:38
